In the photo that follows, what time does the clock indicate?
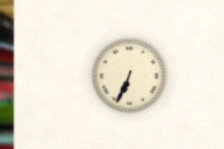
6:34
